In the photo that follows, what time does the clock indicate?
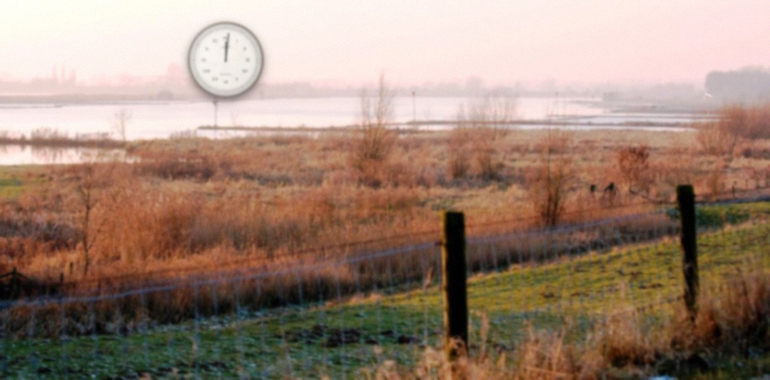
12:01
